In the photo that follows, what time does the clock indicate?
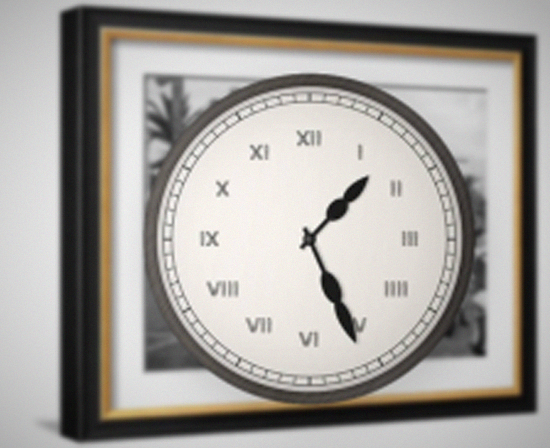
1:26
